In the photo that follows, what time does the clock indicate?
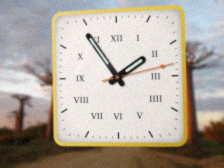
1:54:13
